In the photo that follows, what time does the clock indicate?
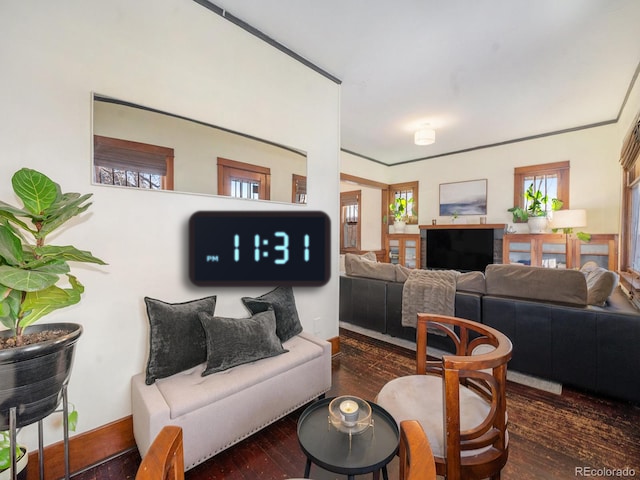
11:31
